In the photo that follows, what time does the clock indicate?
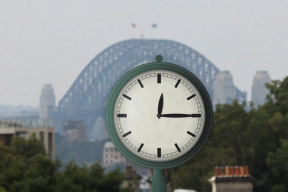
12:15
